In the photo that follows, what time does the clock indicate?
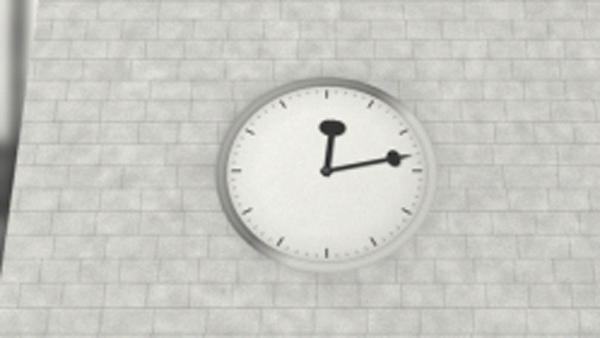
12:13
